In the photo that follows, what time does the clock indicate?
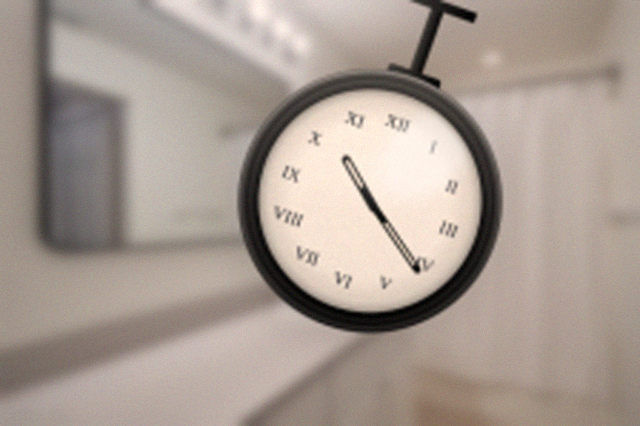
10:21
